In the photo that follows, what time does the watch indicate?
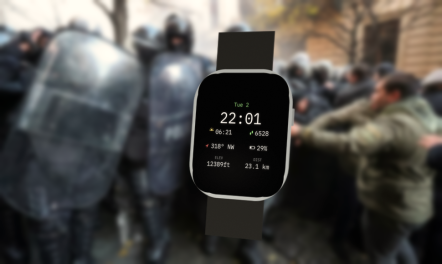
22:01
